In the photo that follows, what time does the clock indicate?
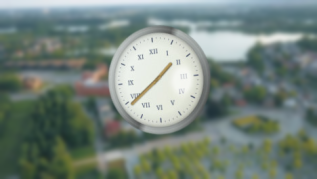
1:39
